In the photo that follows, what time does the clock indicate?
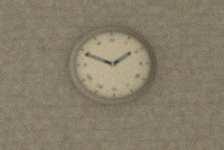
1:49
